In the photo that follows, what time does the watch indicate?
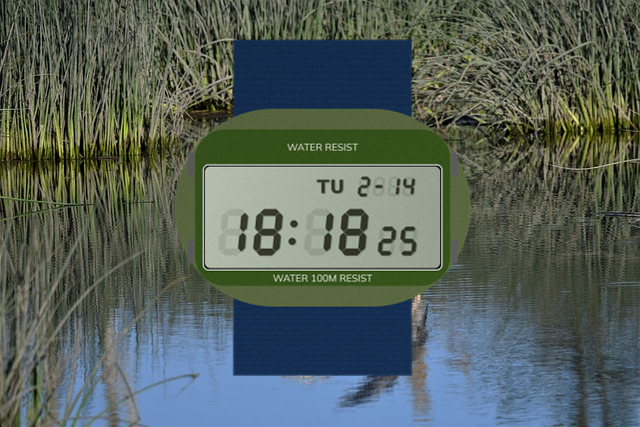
18:18:25
